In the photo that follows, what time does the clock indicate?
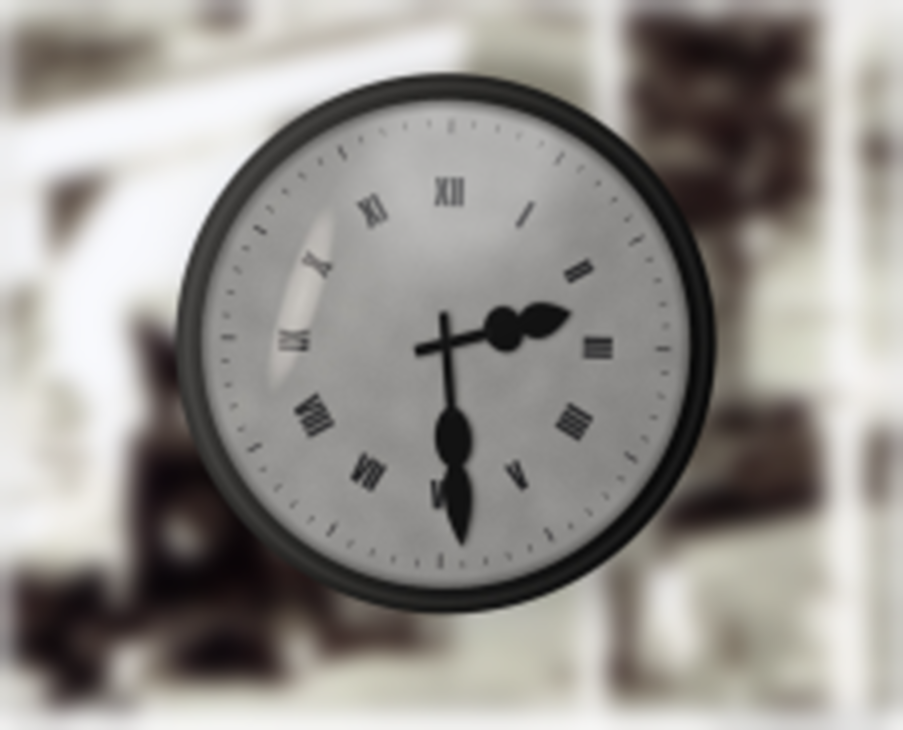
2:29
